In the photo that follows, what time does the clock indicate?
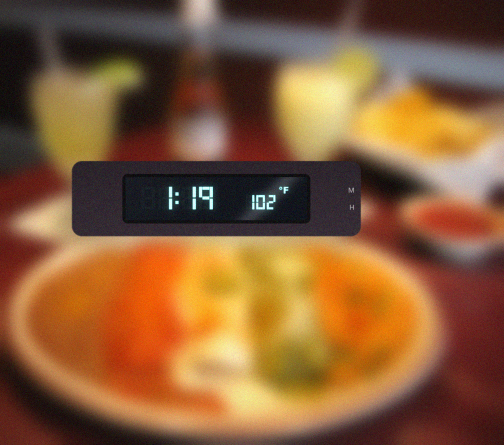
1:19
